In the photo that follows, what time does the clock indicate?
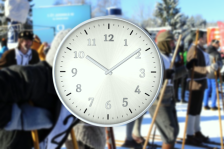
10:09
